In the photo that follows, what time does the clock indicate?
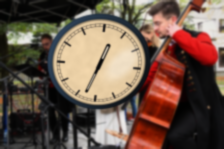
12:33
